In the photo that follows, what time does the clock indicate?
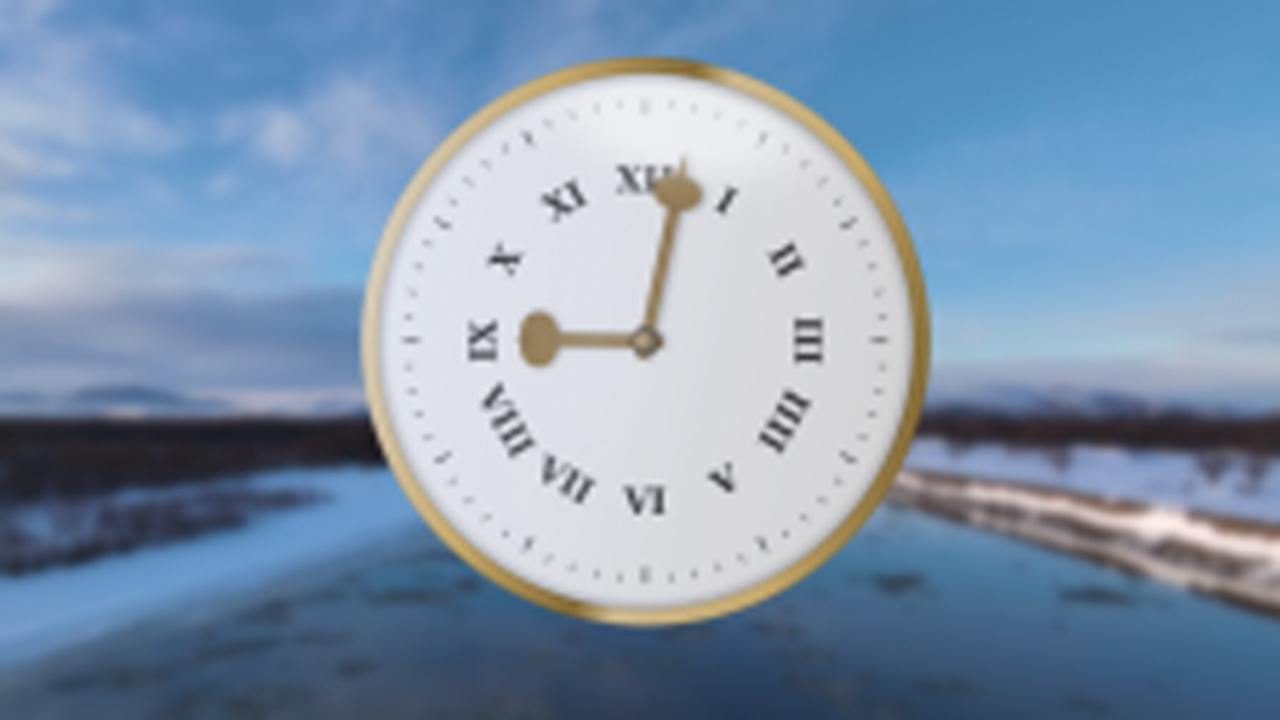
9:02
